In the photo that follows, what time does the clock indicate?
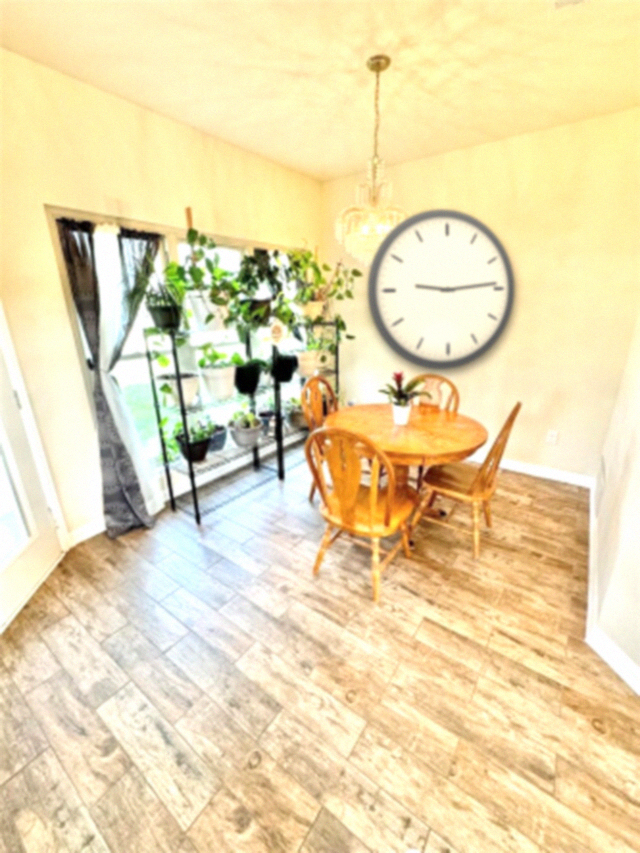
9:14
